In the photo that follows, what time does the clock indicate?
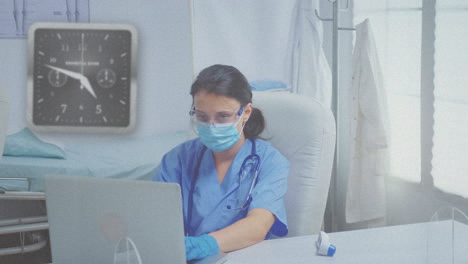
4:48
